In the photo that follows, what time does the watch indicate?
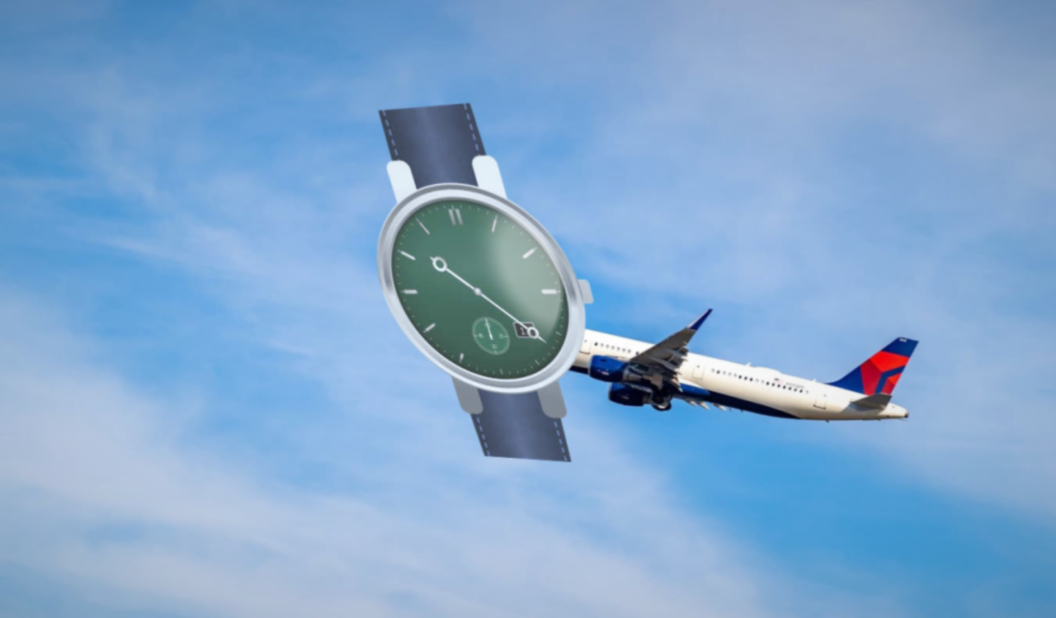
10:22
